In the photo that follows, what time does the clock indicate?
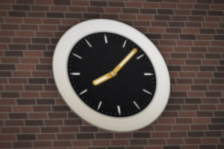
8:08
